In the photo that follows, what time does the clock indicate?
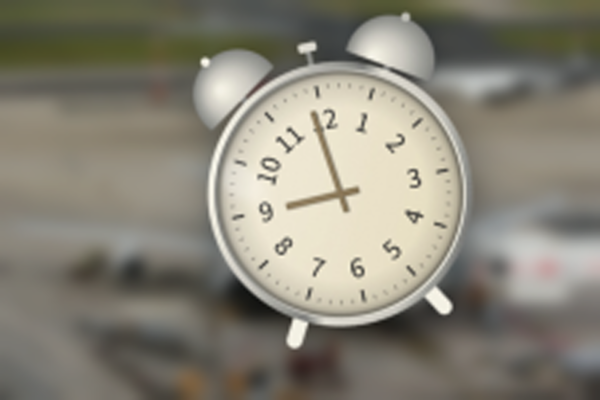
8:59
